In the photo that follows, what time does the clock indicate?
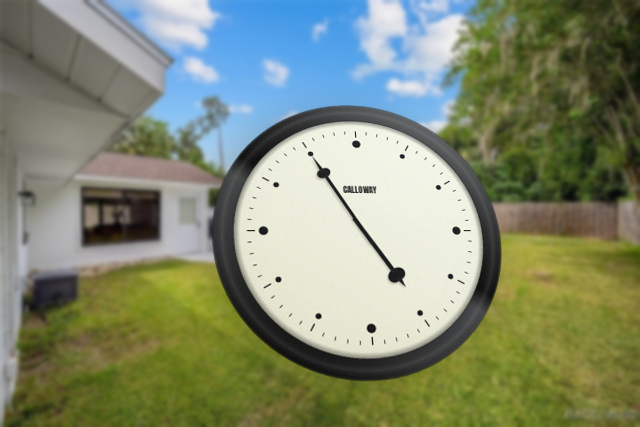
4:55
